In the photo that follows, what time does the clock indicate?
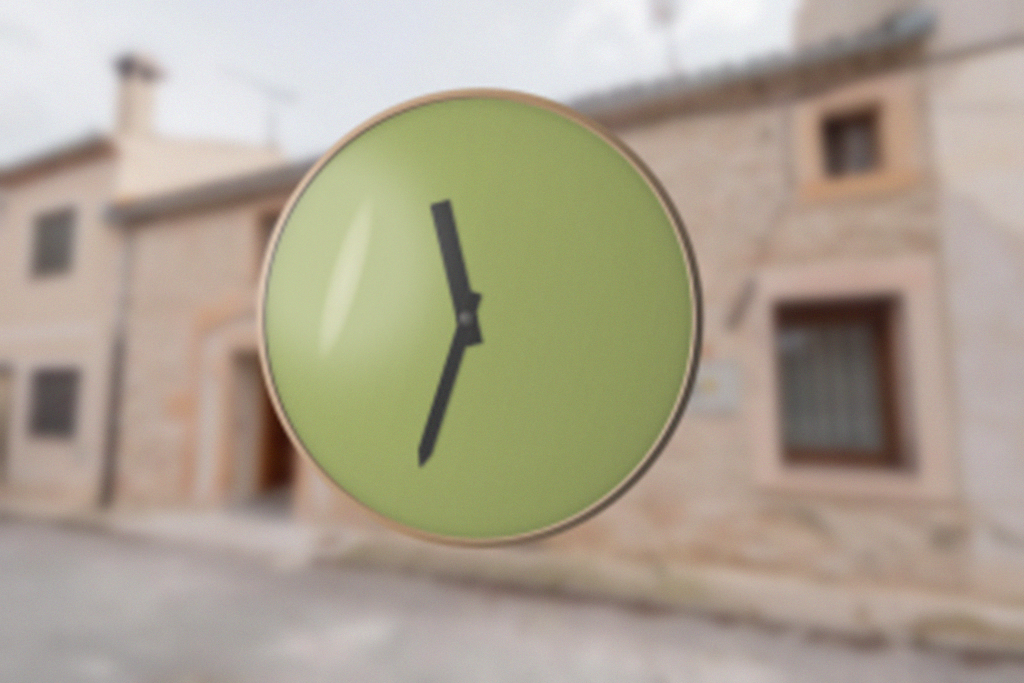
11:33
